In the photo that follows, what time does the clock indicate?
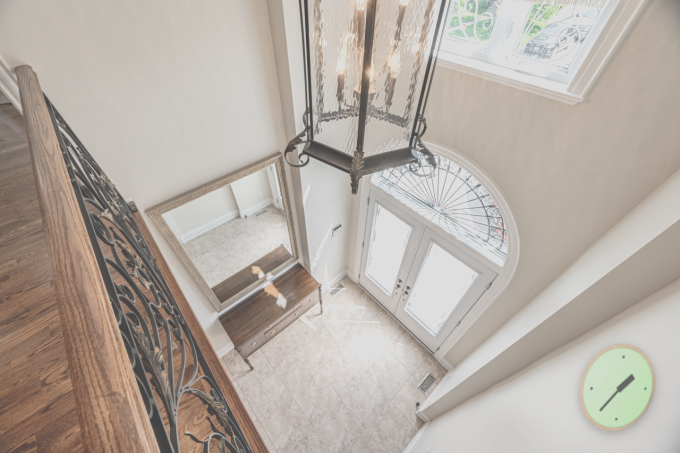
1:37
